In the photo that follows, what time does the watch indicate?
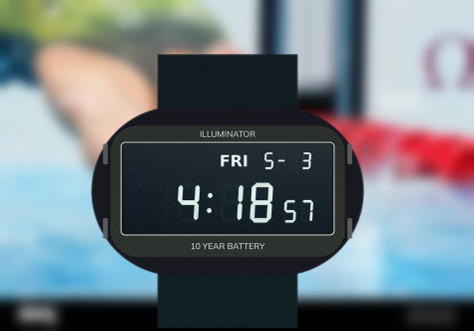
4:18:57
